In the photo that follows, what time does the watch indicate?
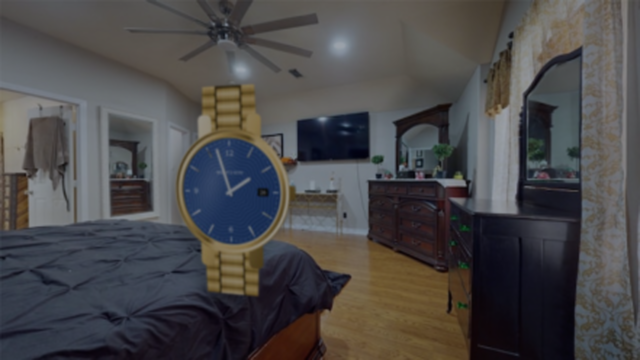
1:57
